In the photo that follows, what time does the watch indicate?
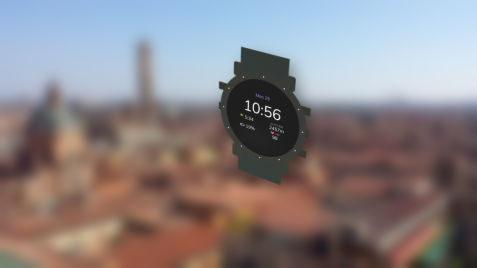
10:56
